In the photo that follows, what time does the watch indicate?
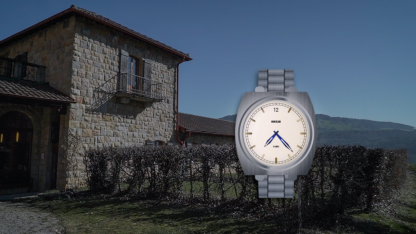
7:23
